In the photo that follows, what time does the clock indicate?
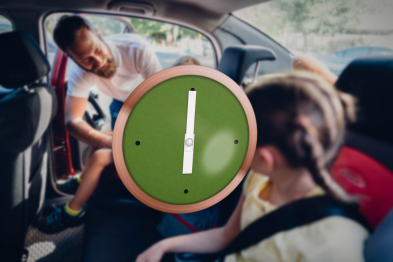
6:00
